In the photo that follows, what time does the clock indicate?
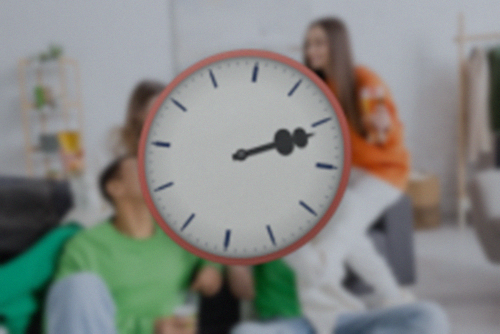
2:11
